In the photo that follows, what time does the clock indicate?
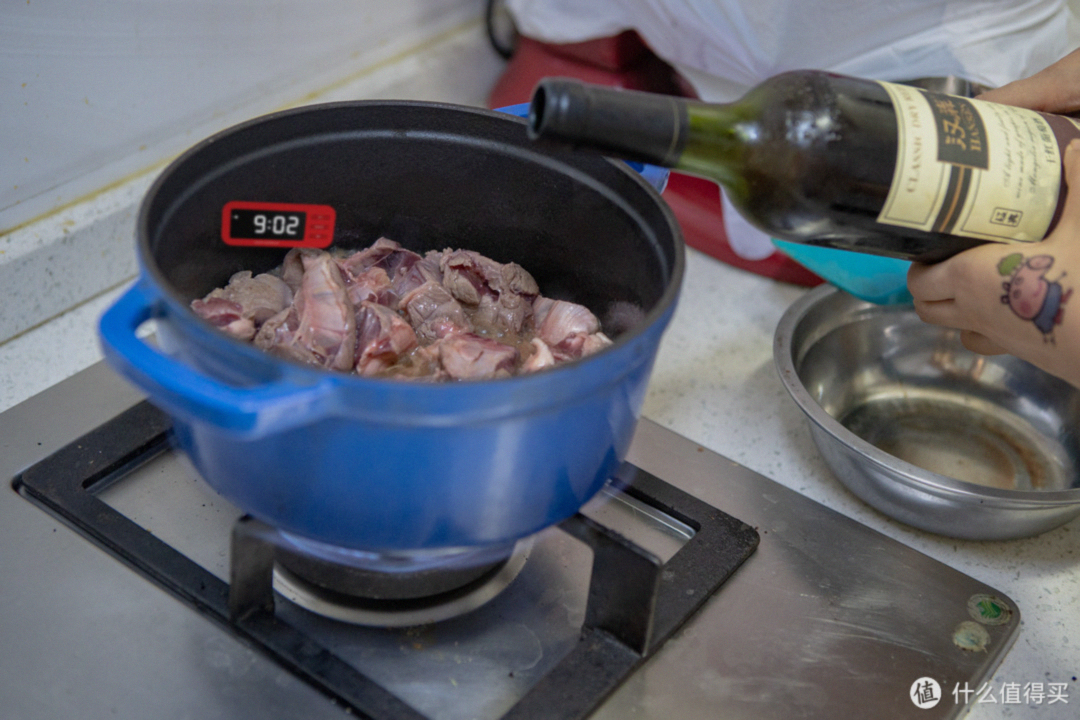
9:02
